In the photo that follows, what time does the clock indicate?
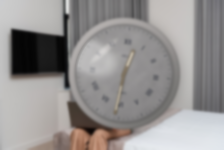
12:31
